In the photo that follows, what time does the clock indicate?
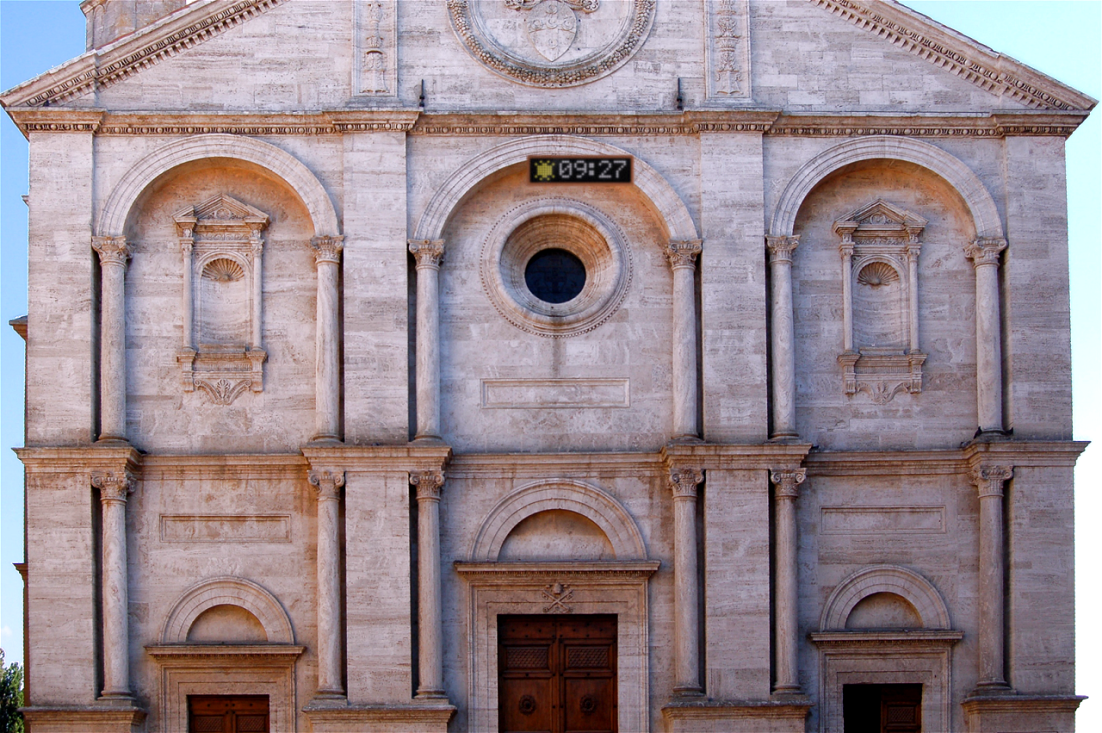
9:27
